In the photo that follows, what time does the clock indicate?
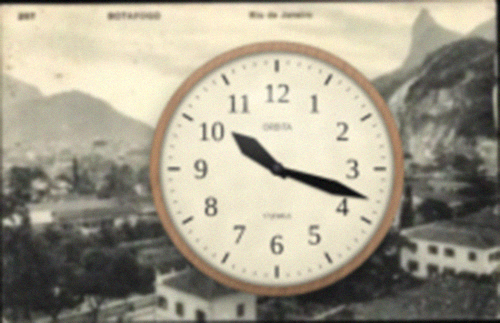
10:18
